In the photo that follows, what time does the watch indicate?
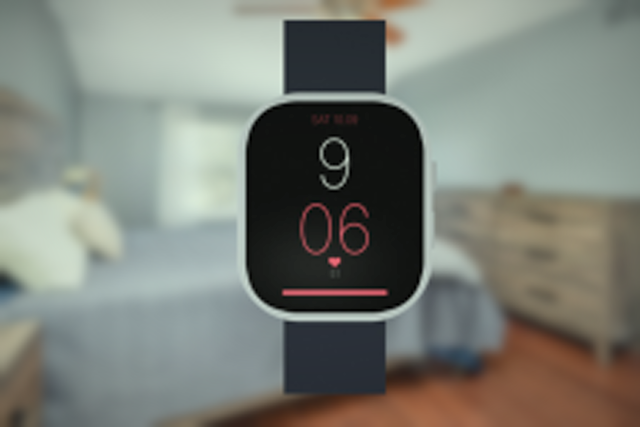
9:06
